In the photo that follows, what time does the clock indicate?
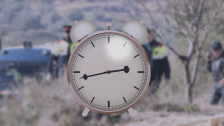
2:43
